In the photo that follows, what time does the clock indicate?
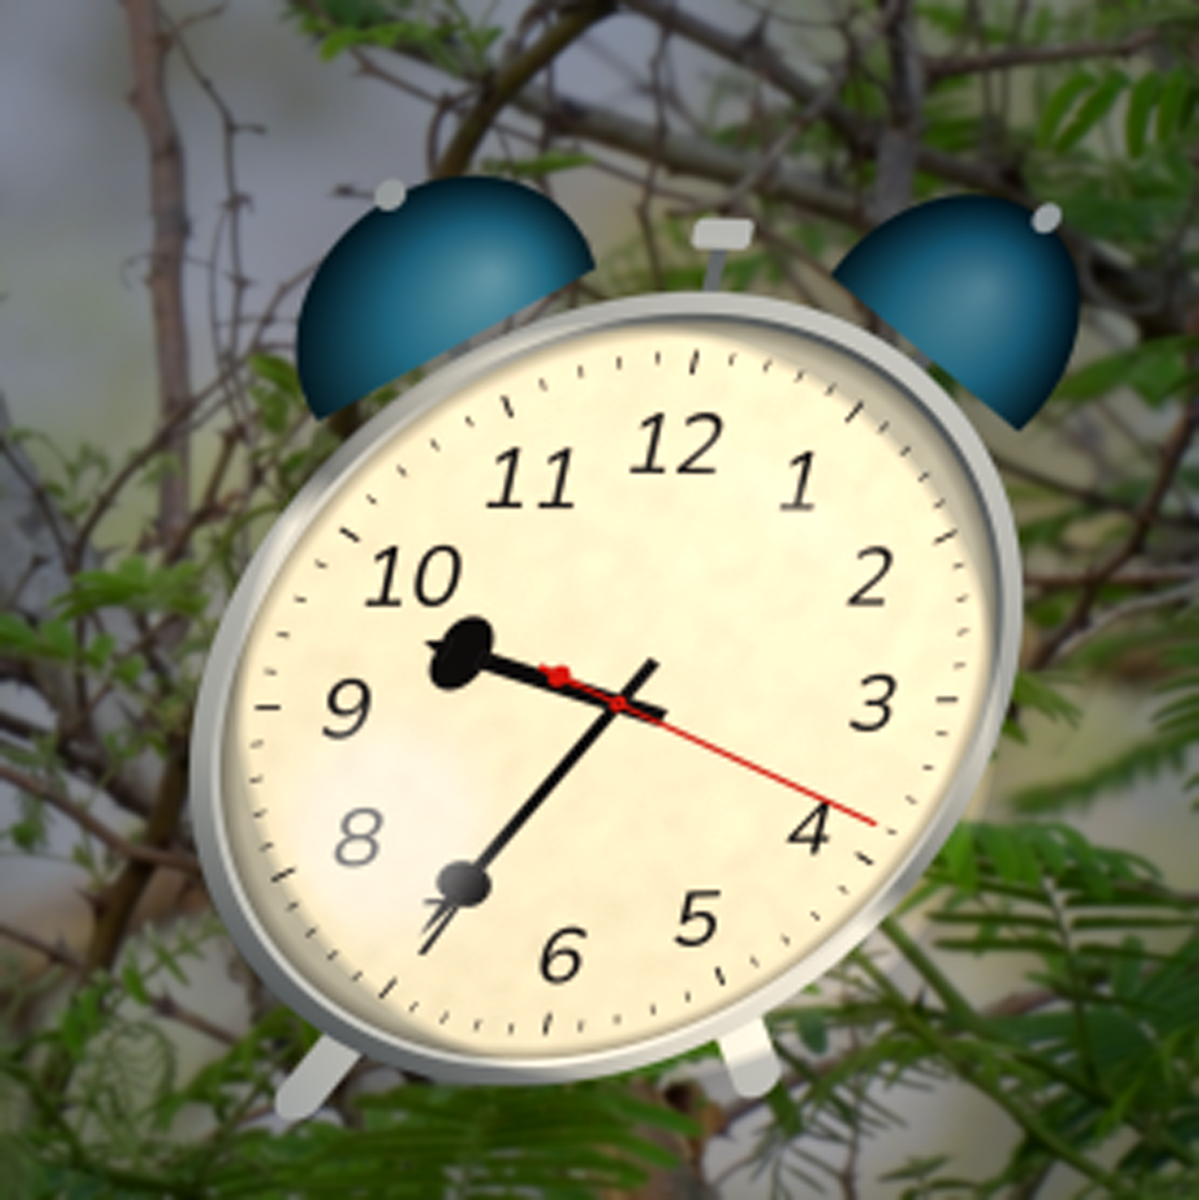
9:35:19
